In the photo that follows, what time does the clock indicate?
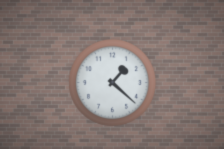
1:22
